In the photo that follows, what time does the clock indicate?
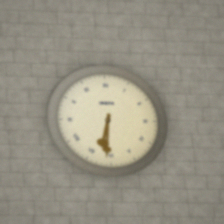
6:31
